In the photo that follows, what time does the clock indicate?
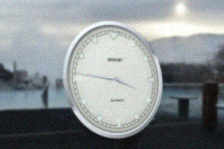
3:46
